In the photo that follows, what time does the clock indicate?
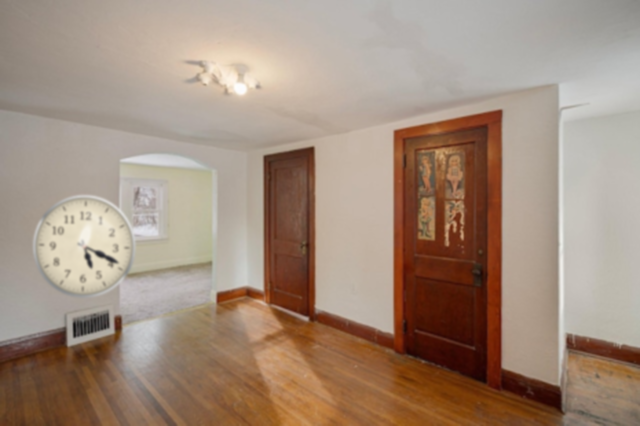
5:19
